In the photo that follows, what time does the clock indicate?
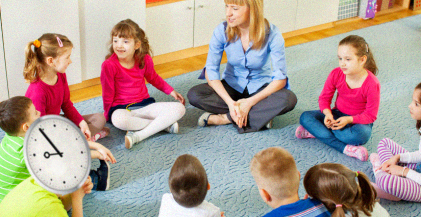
8:54
